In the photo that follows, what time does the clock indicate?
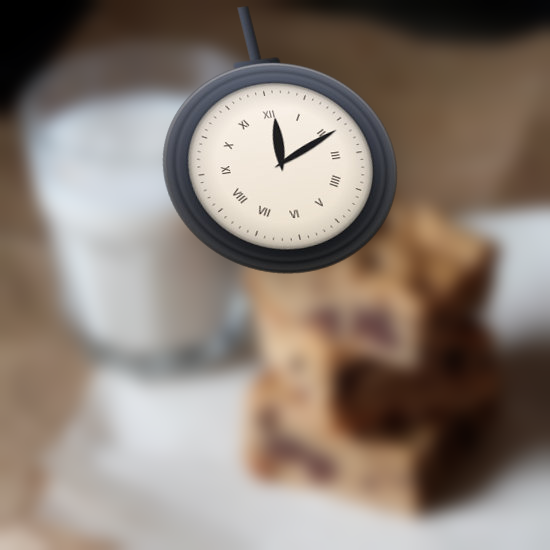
12:11
